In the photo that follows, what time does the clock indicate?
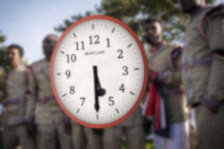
5:30
